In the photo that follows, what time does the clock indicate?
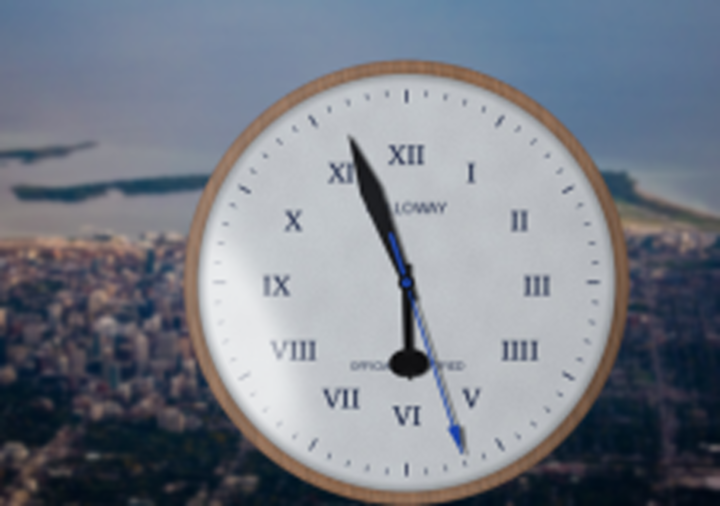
5:56:27
